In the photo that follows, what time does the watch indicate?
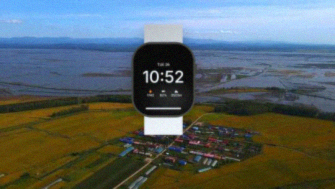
10:52
